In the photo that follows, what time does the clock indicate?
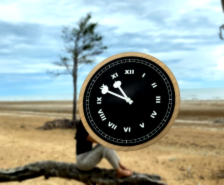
10:49
